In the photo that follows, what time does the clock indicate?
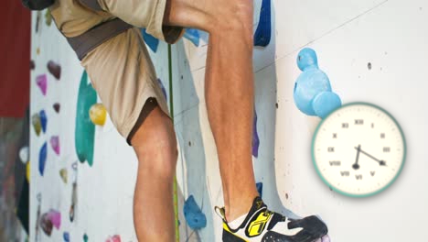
6:20
